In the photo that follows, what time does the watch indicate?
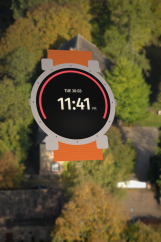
11:41
